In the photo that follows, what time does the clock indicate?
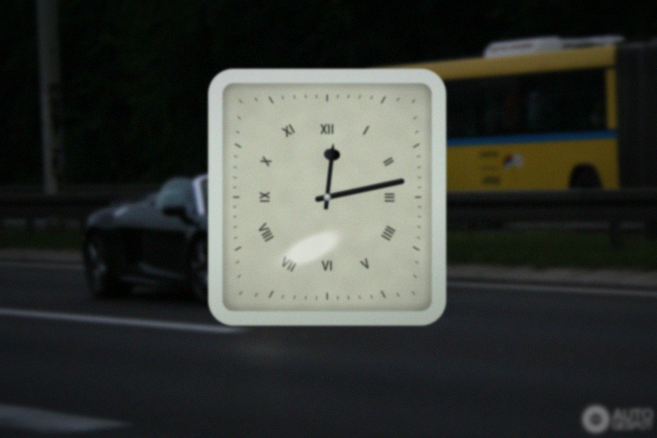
12:13
